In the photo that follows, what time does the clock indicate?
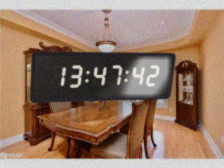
13:47:42
